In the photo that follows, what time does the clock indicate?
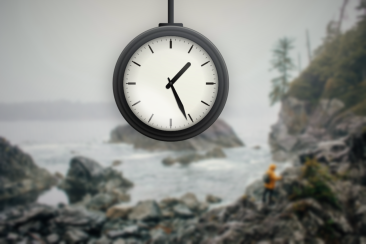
1:26
